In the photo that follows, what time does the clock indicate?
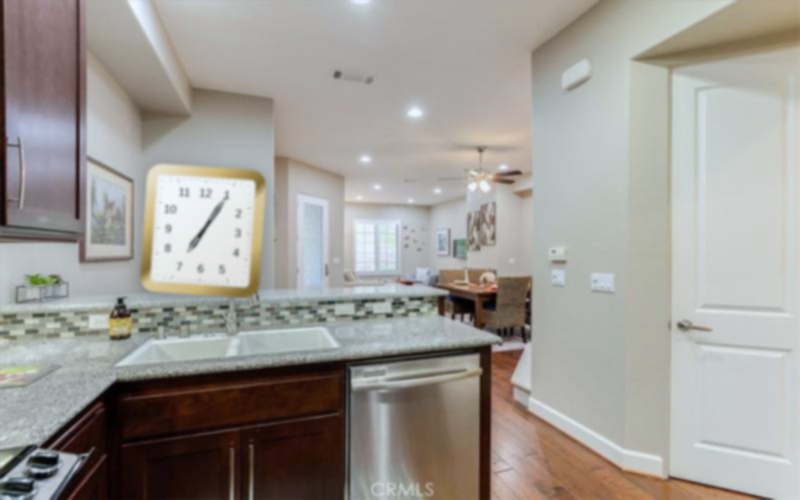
7:05
